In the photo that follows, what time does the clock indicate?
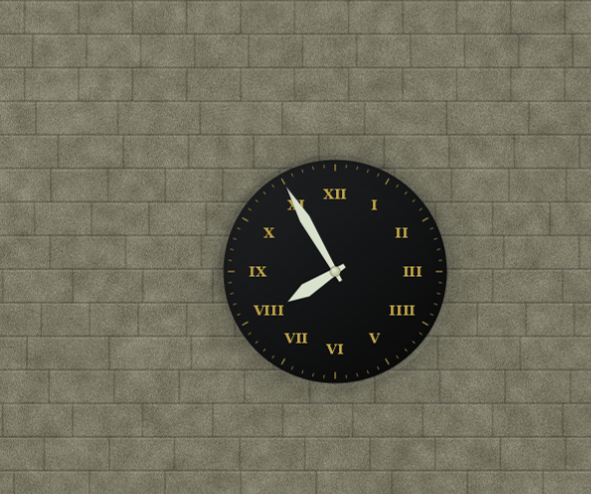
7:55
